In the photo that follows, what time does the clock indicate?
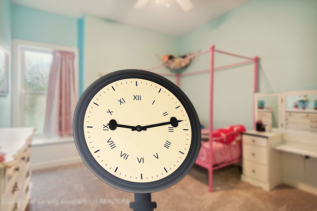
9:13
